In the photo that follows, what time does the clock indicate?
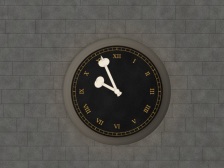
9:56
